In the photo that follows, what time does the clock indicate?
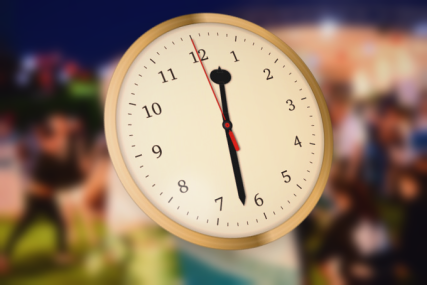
12:32:00
